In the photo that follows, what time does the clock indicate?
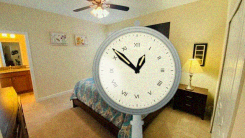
12:52
